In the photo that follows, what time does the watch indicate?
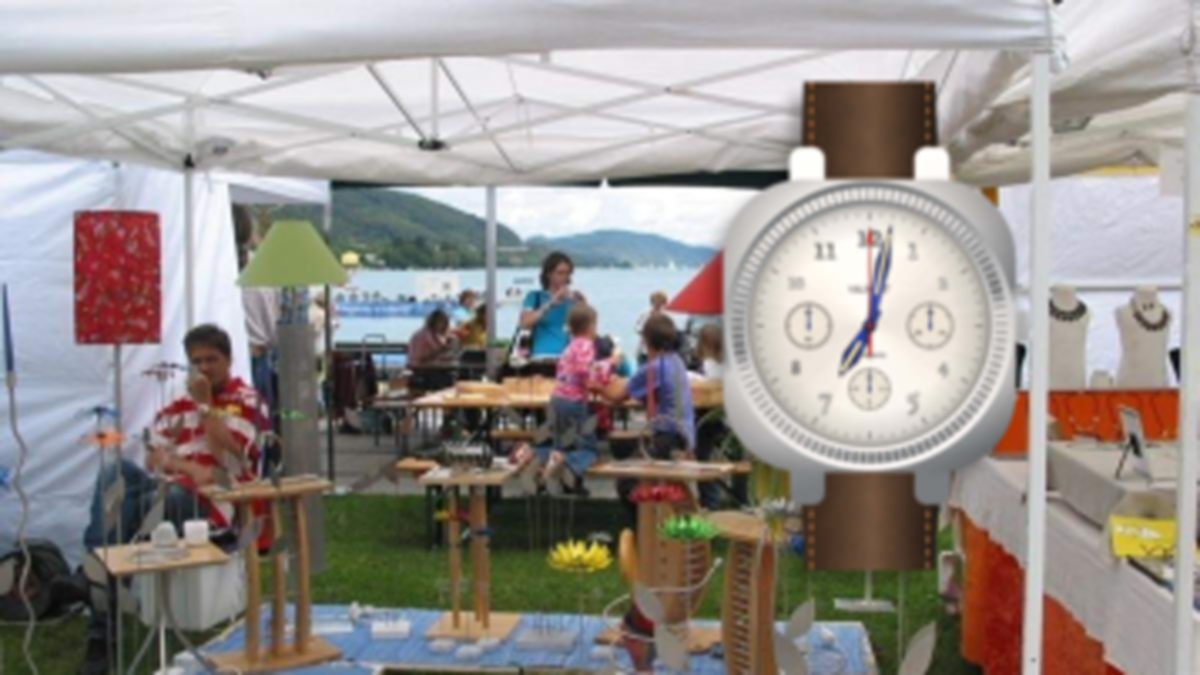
7:02
